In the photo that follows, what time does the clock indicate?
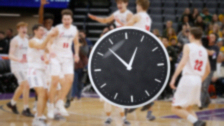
12:53
